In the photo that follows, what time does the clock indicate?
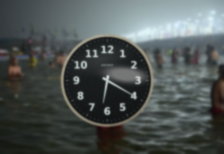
6:20
